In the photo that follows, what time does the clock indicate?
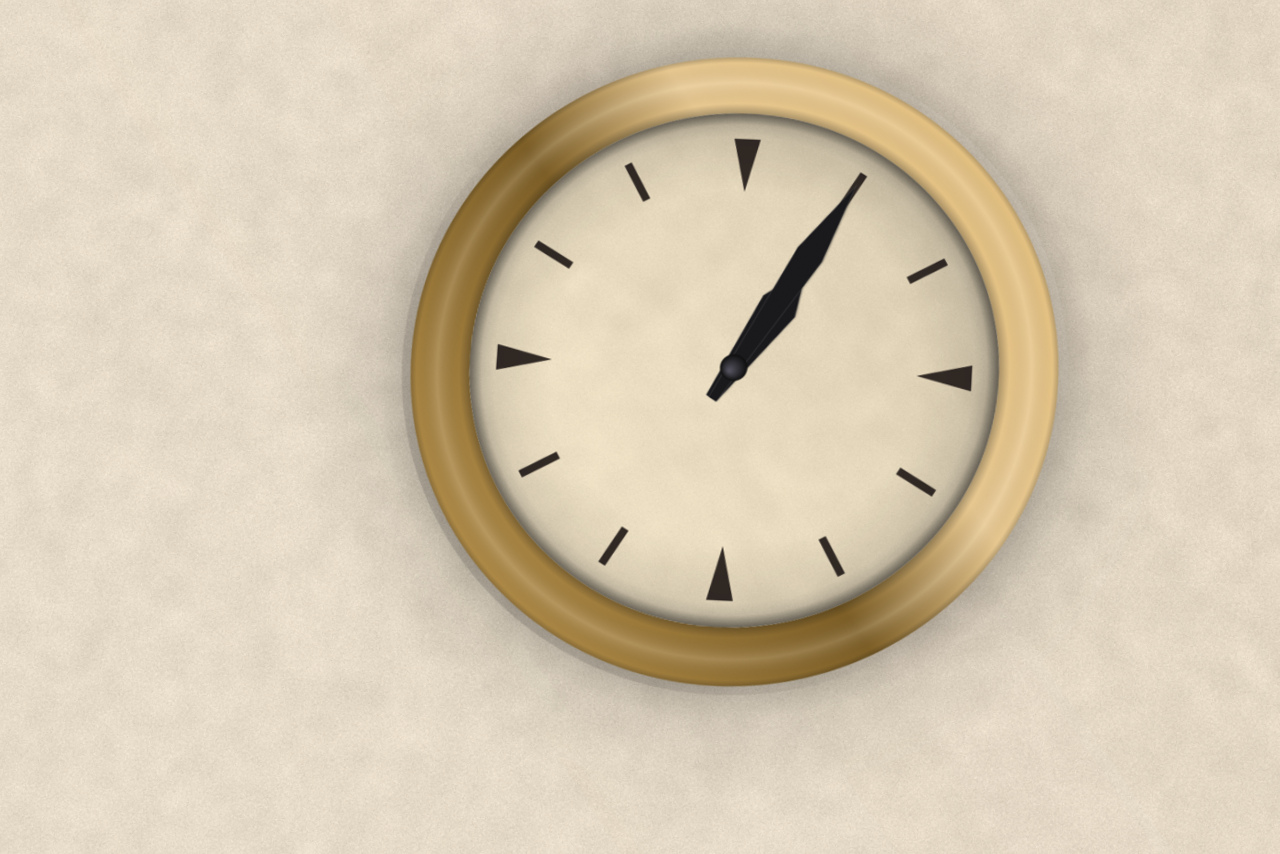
1:05
